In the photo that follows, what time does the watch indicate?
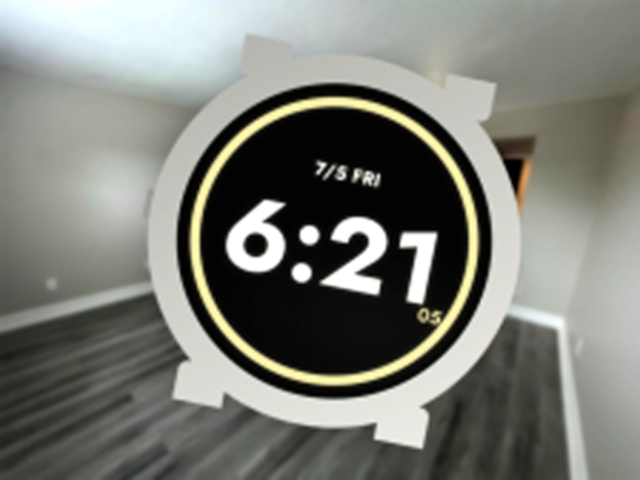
6:21
